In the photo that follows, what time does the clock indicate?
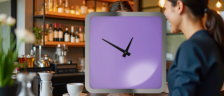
12:50
